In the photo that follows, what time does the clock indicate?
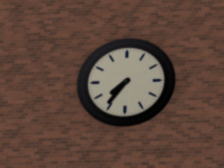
7:36
